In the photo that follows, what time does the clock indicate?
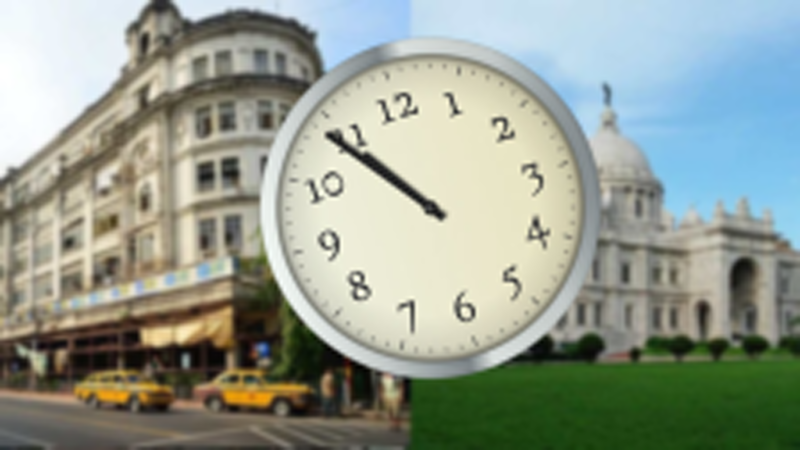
10:54
